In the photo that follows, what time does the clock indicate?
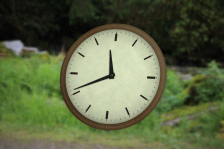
11:41
